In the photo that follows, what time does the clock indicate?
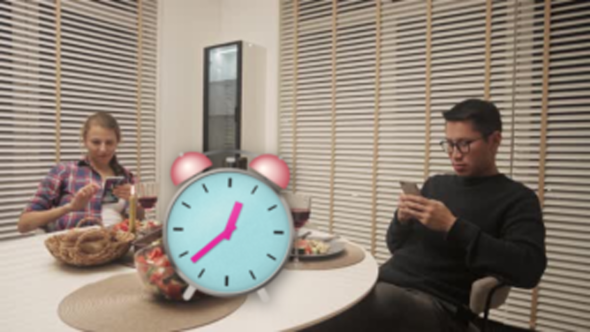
12:38
